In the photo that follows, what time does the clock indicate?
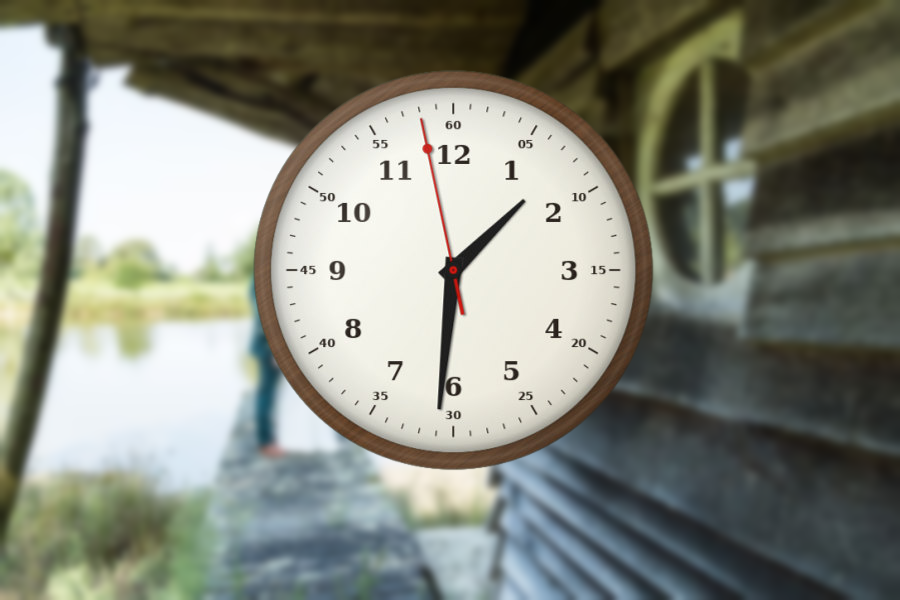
1:30:58
